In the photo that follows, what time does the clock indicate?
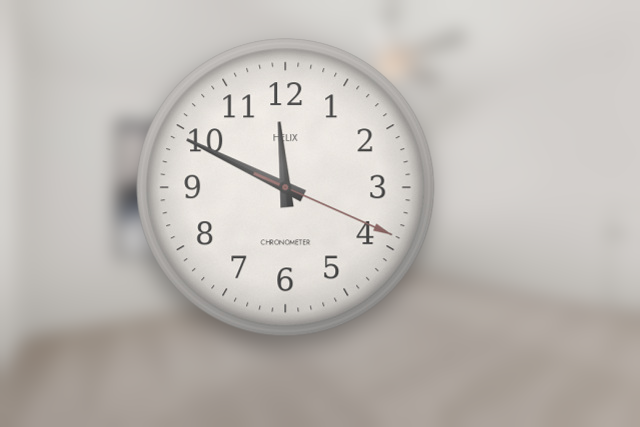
11:49:19
